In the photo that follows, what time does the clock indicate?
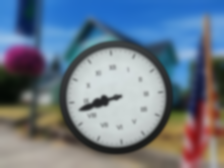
8:43
